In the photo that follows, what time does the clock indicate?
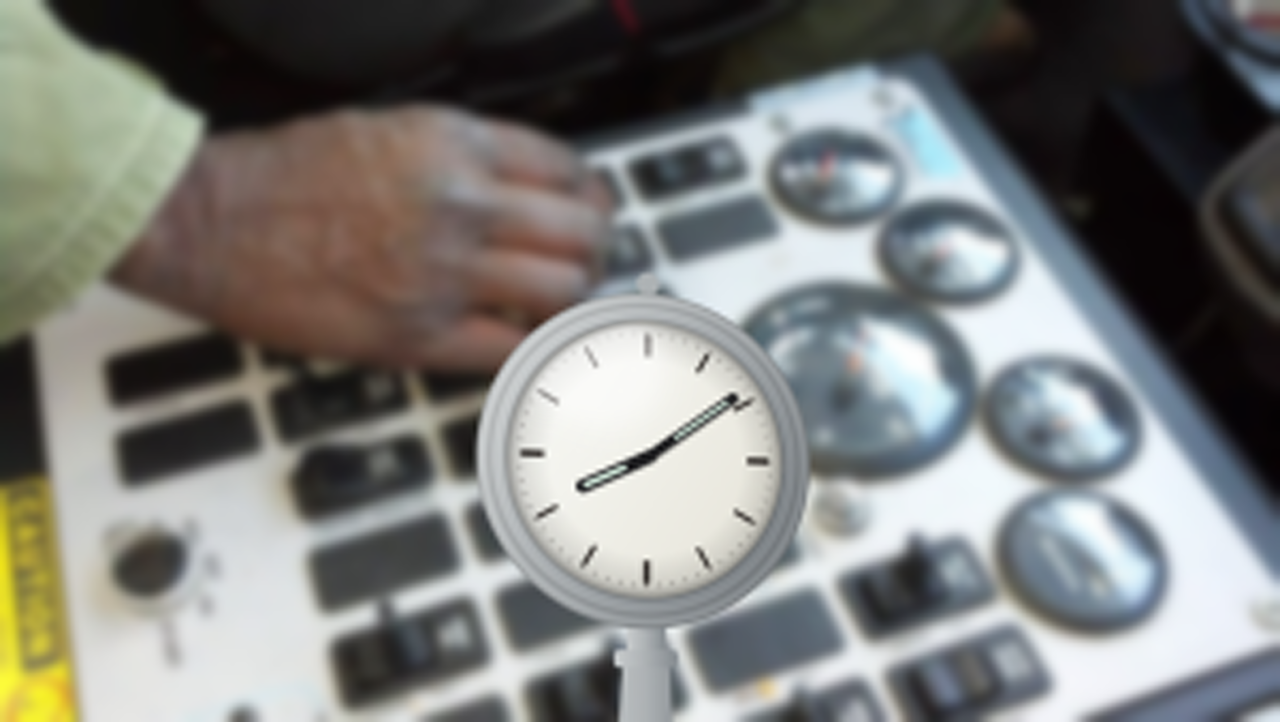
8:09
